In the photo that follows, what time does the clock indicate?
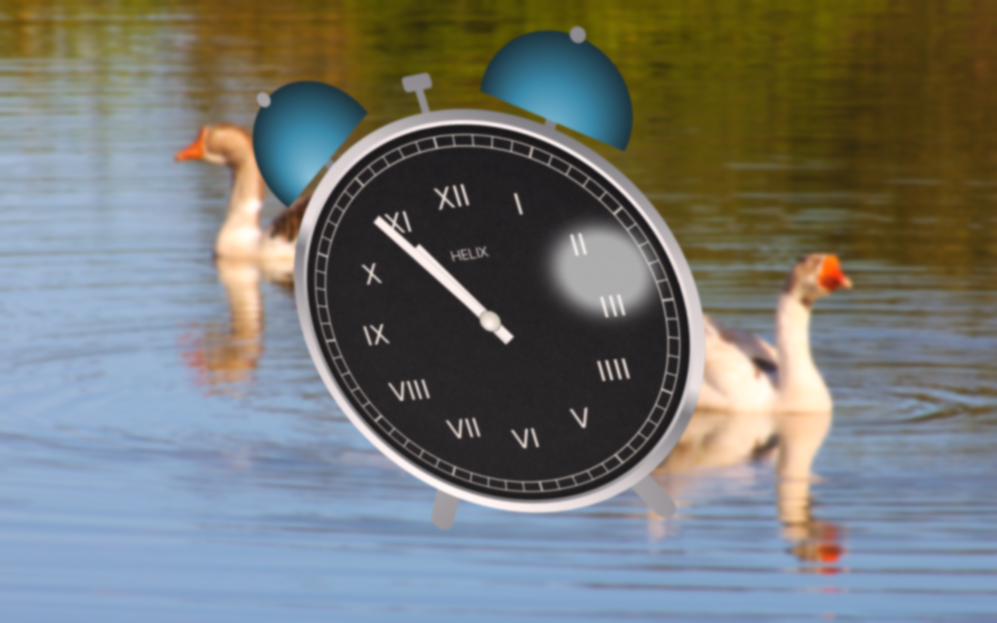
10:54
